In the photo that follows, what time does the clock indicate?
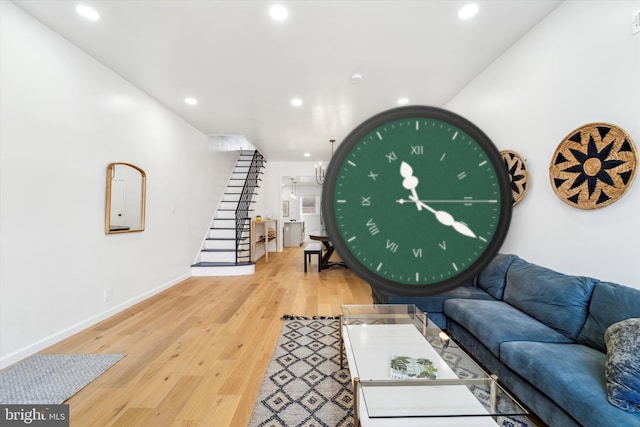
11:20:15
